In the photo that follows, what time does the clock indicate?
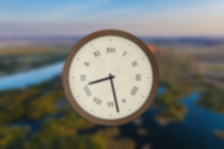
8:28
